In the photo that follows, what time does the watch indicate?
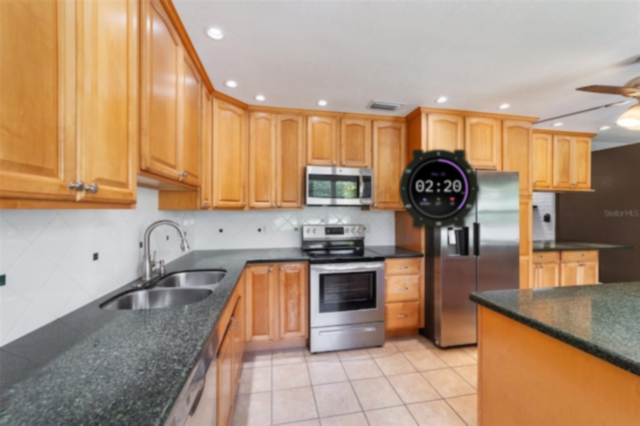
2:20
